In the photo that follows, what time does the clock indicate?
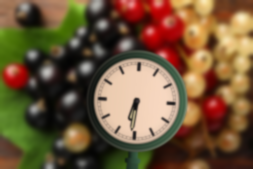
6:31
